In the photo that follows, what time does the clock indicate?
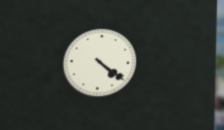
4:21
